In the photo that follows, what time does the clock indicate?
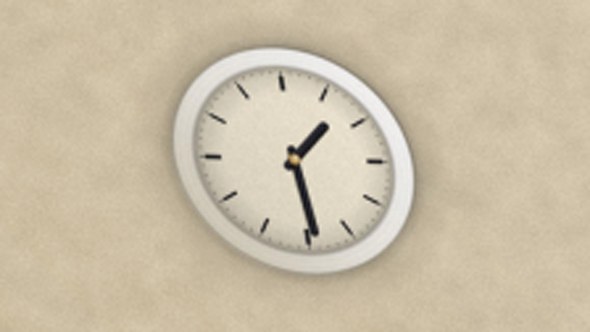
1:29
